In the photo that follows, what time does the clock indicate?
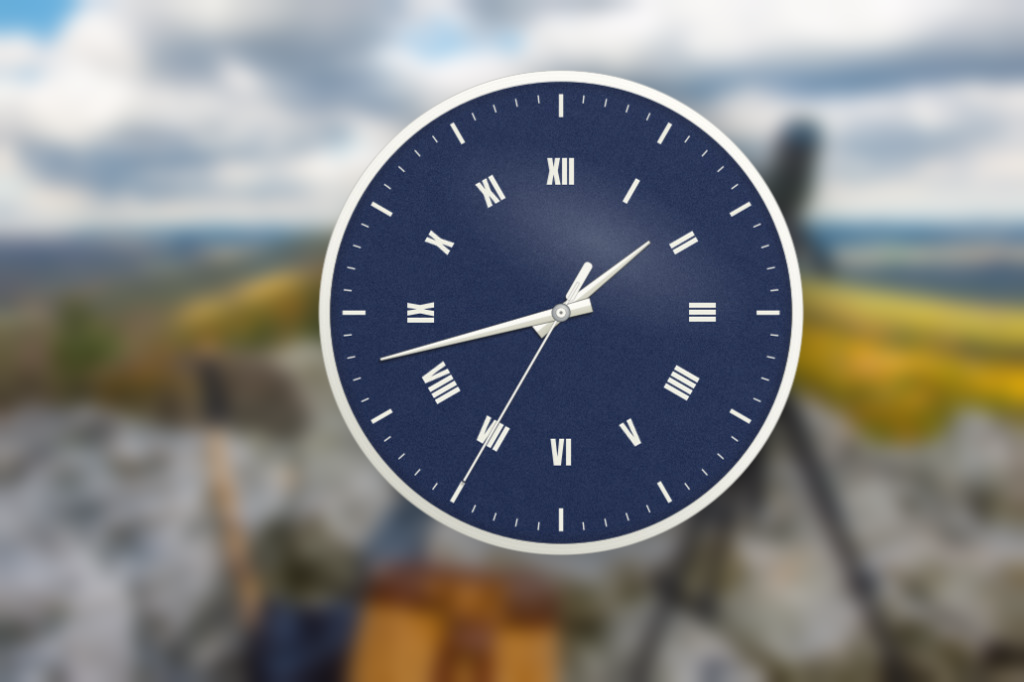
1:42:35
